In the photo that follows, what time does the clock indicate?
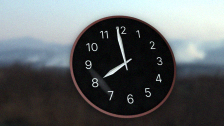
7:59
